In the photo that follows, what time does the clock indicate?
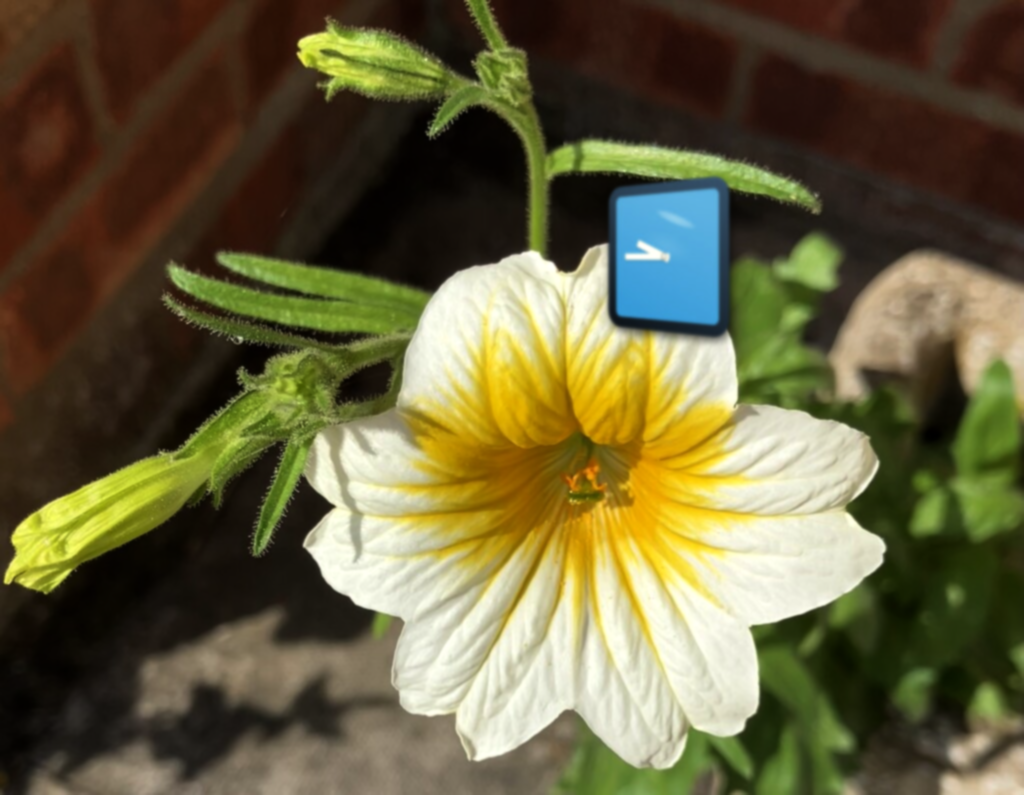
9:45
